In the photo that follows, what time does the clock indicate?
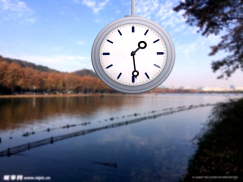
1:29
